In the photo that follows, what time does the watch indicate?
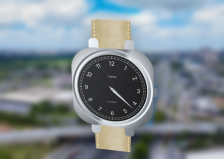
4:22
